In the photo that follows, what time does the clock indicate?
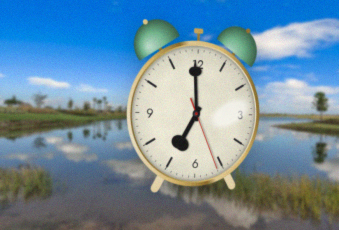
6:59:26
